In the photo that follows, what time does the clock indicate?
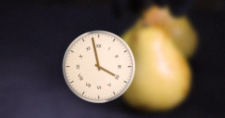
3:58
